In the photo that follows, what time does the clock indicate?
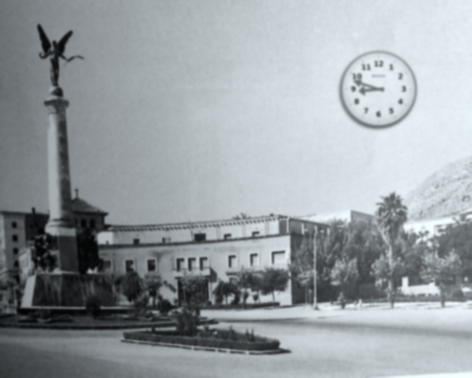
8:48
